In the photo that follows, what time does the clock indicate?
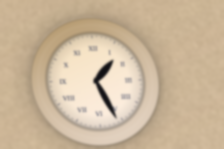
1:26
